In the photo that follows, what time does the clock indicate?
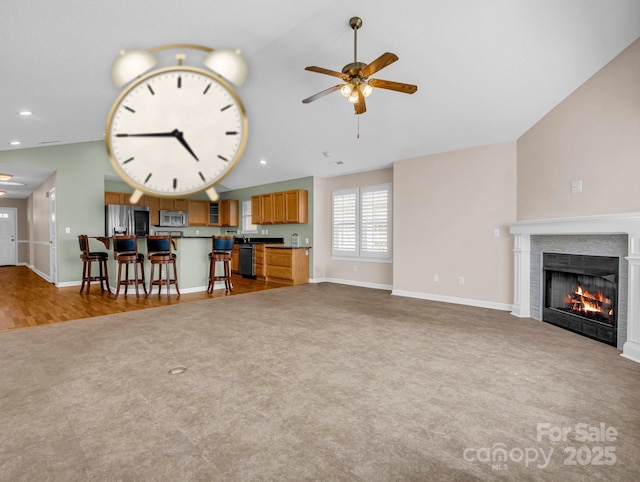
4:45
